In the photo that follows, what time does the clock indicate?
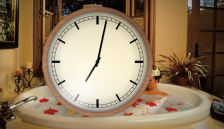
7:02
